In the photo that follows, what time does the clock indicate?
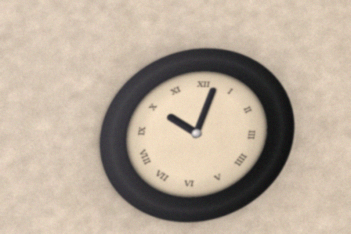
10:02
